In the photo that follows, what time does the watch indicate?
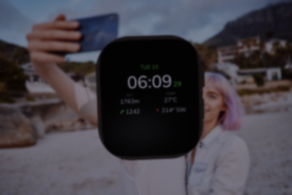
6:09
